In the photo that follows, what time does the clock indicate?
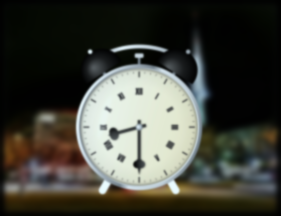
8:30
